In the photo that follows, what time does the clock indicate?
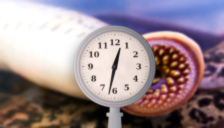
12:32
